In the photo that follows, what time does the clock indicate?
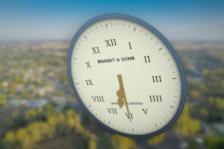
6:30
